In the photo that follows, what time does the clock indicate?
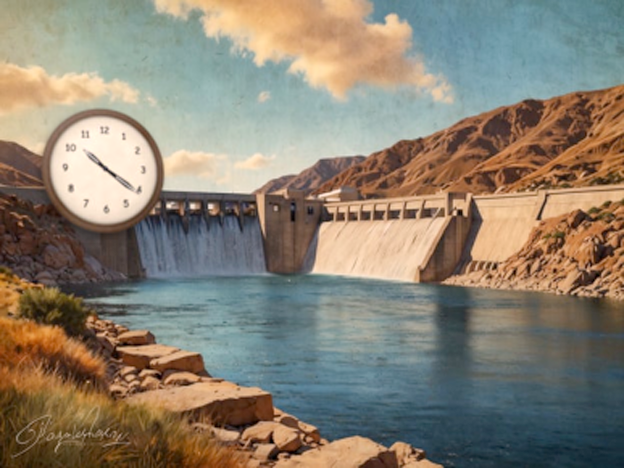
10:21
